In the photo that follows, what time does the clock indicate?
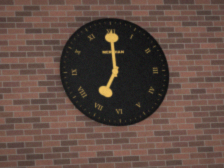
7:00
